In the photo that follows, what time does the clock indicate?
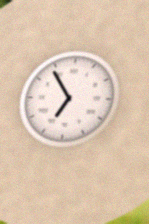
6:54
